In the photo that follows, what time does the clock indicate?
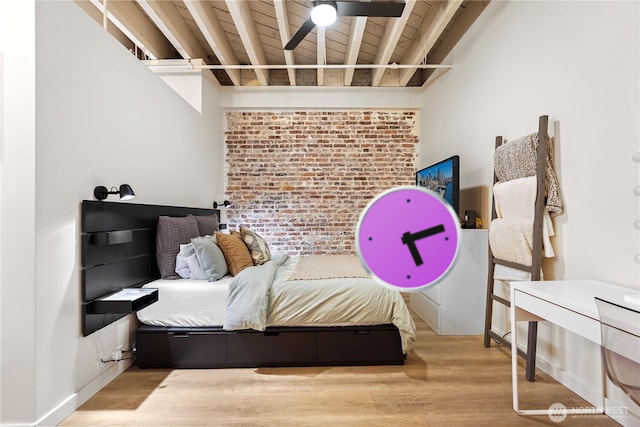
5:12
